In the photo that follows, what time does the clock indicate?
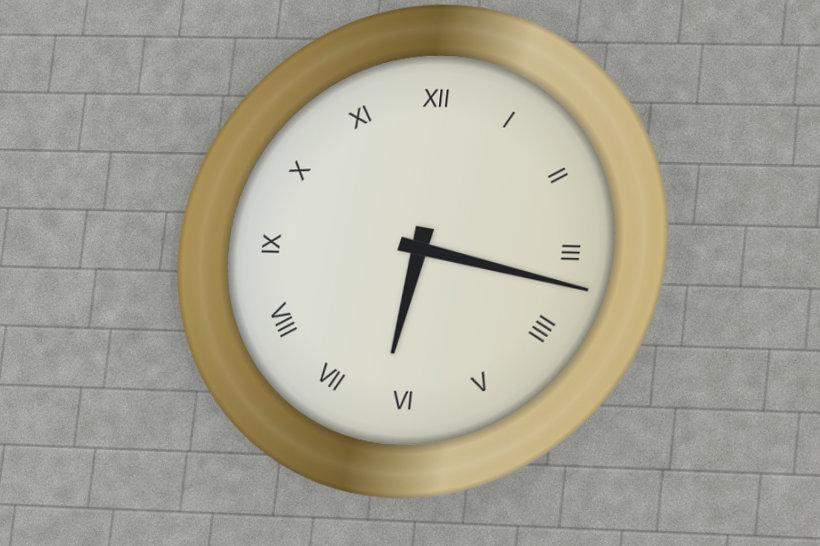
6:17
